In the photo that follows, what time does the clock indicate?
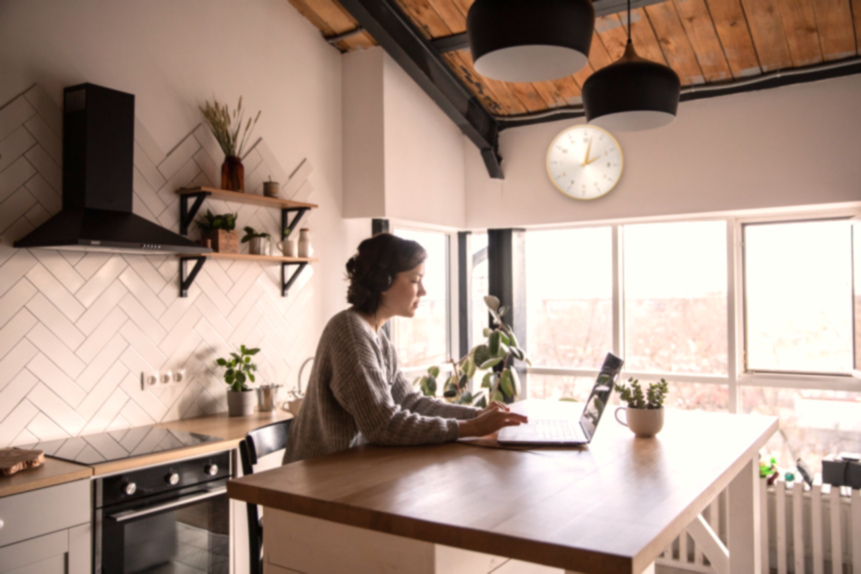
2:02
